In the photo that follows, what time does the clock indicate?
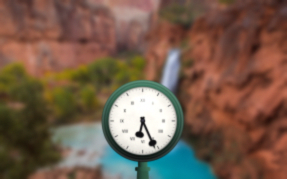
6:26
